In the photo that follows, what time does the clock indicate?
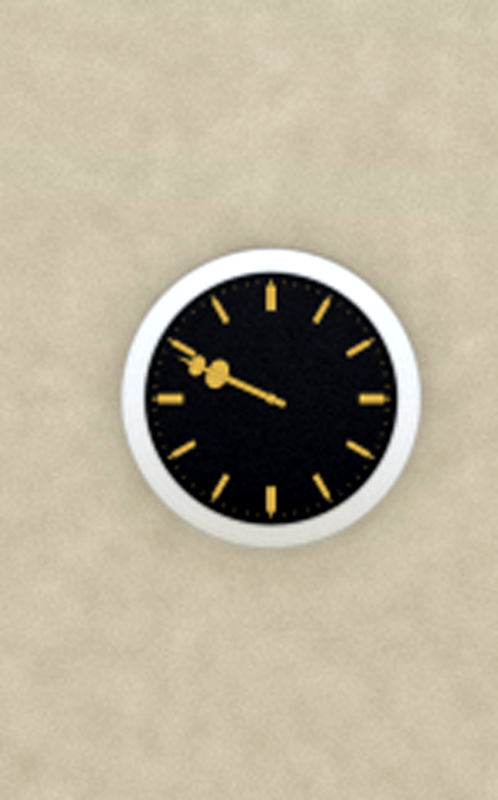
9:49
